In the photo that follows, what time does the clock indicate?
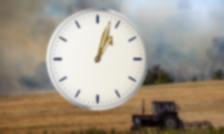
1:03
